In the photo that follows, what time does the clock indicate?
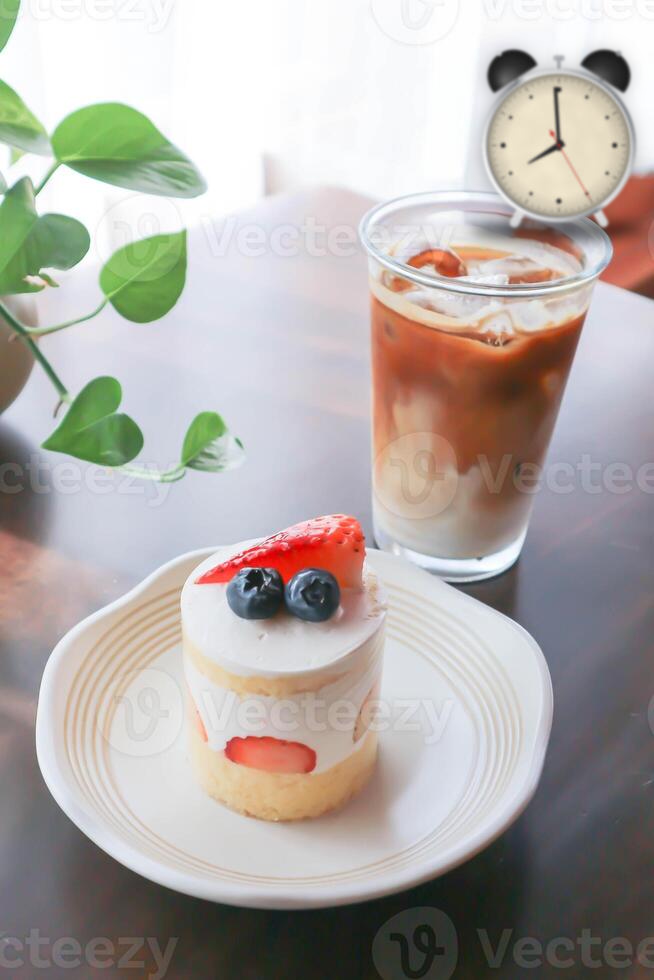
7:59:25
